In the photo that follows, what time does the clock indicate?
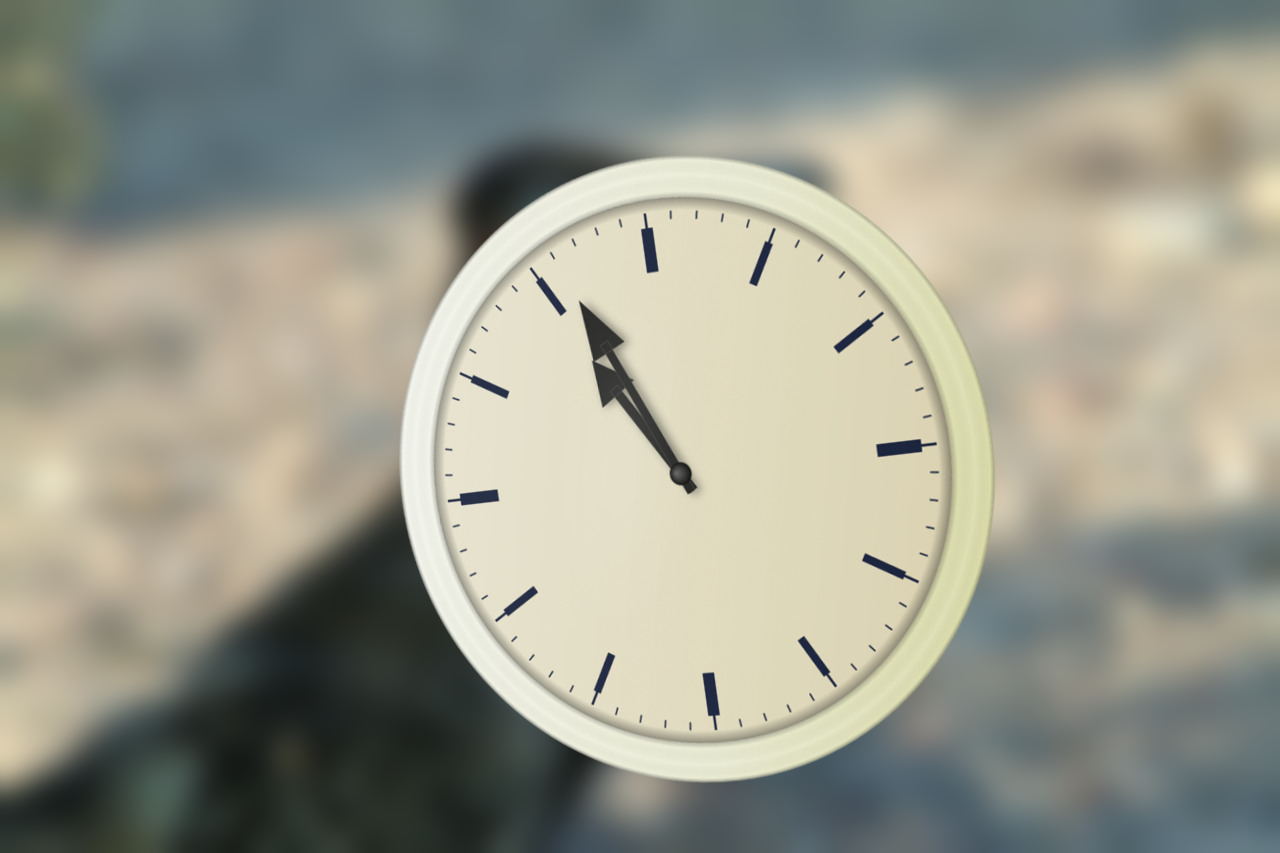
10:56
